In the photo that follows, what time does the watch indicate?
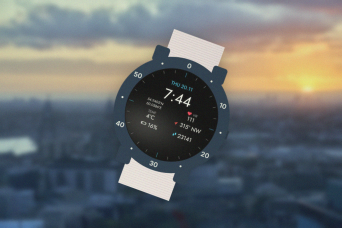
7:44
